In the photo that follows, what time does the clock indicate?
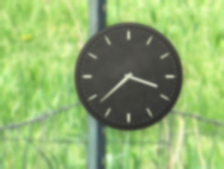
3:38
